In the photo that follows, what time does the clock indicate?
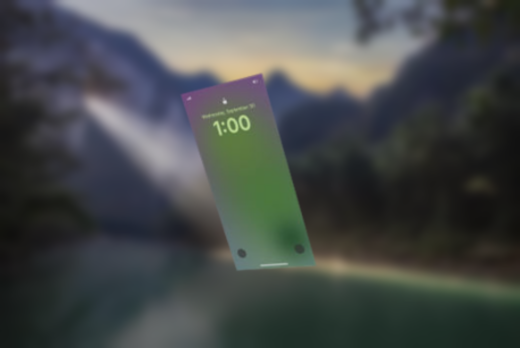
1:00
